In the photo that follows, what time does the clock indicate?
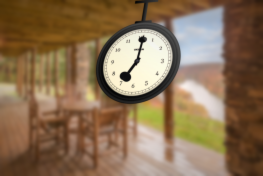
7:01
